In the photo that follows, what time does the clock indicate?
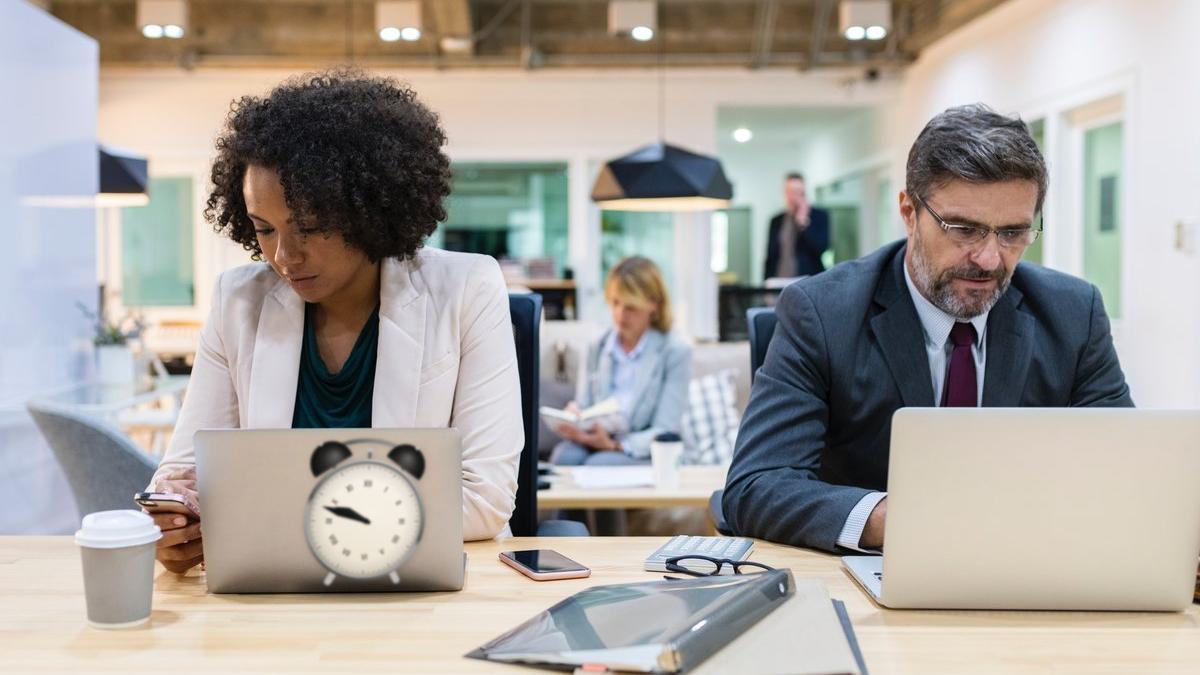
9:48
